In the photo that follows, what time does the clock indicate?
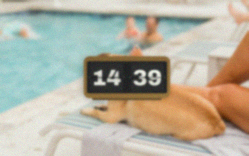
14:39
